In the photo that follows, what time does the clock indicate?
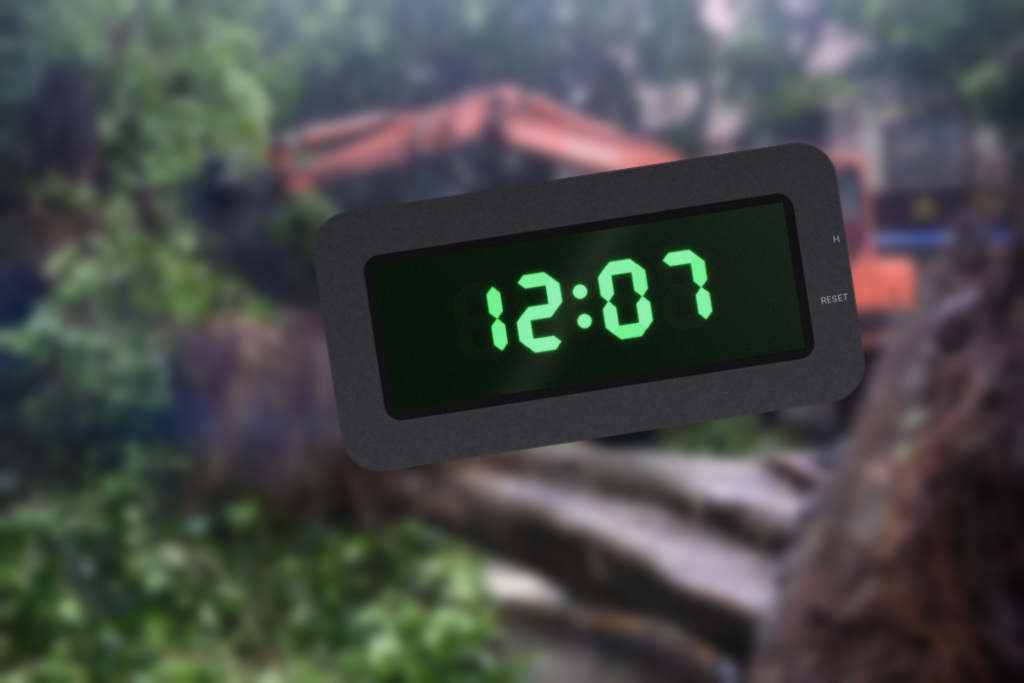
12:07
